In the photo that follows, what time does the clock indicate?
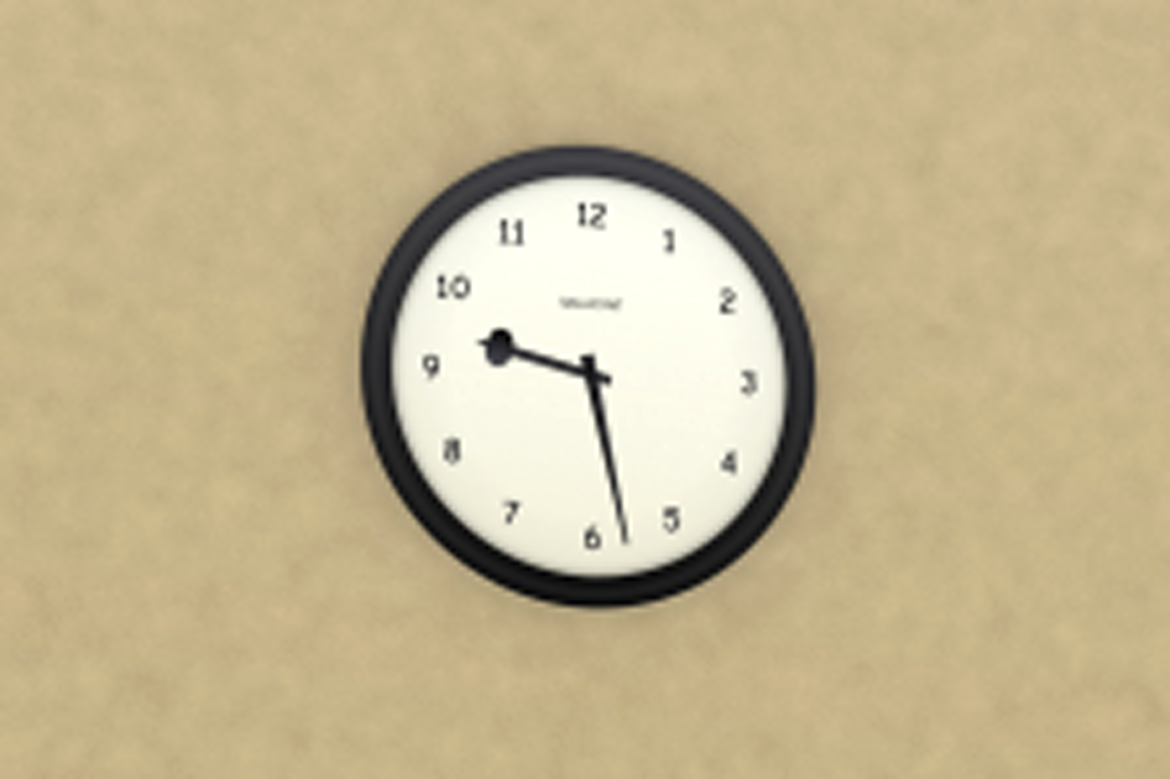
9:28
